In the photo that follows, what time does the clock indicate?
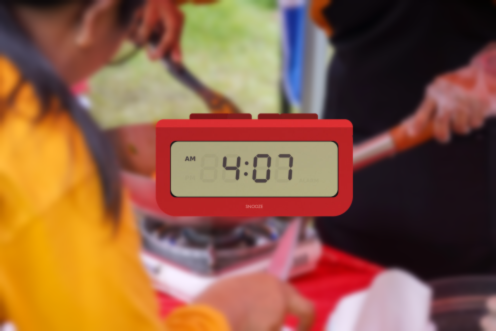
4:07
